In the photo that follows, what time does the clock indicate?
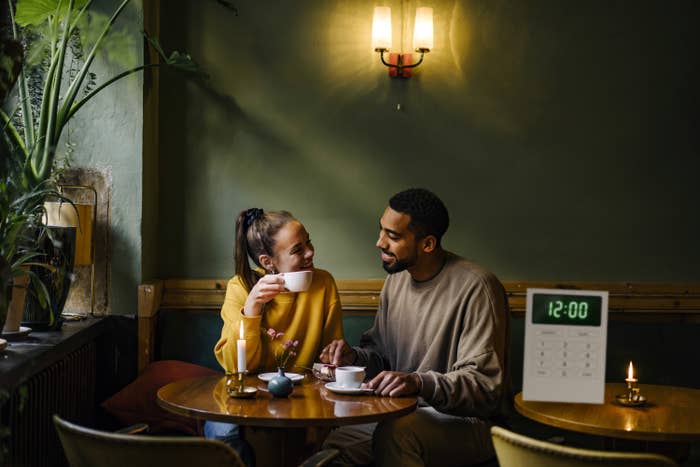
12:00
